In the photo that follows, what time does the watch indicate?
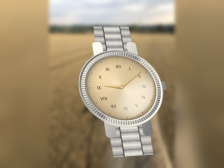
9:09
